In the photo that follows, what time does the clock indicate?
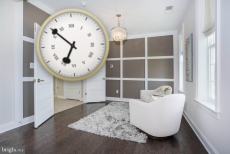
6:52
